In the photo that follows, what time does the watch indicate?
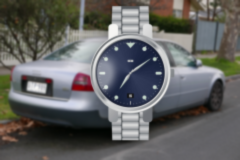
7:09
